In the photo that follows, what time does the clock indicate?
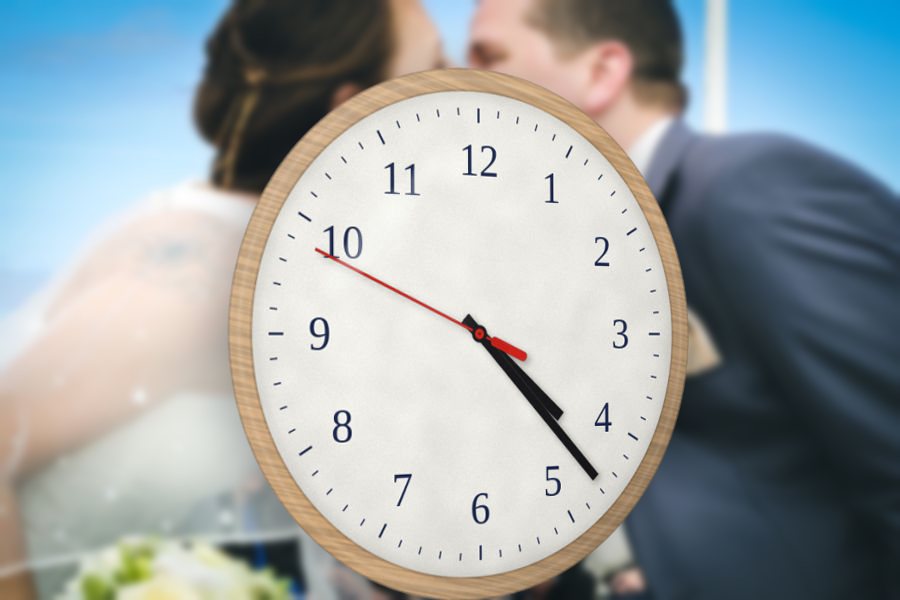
4:22:49
